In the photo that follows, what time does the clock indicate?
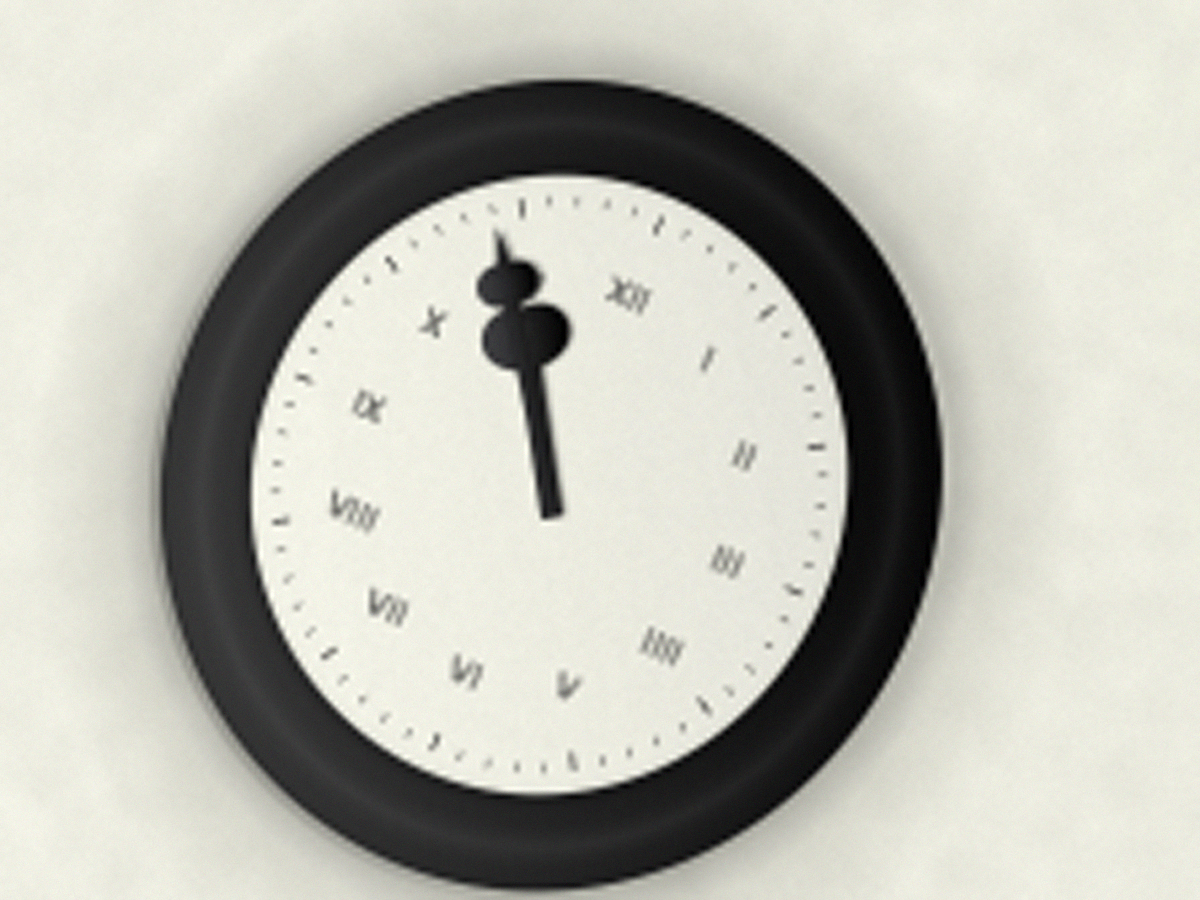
10:54
